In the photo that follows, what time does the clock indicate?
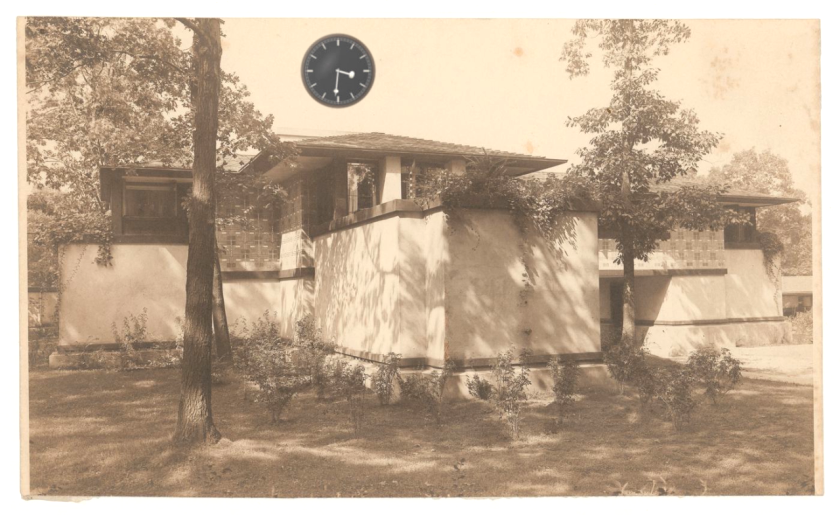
3:31
